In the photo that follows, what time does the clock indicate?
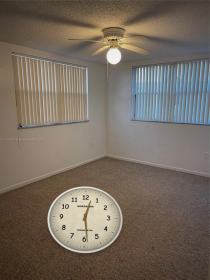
12:29
